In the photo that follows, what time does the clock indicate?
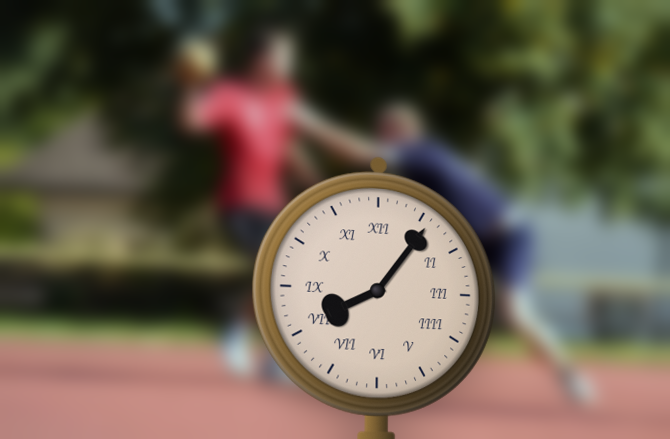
8:06
